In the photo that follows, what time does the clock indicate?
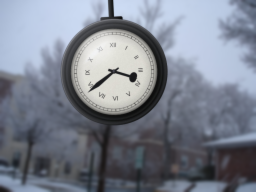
3:39
